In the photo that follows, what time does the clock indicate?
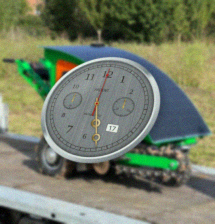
5:27
